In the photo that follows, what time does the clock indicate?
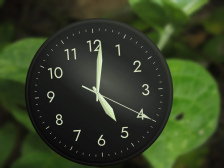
5:01:20
